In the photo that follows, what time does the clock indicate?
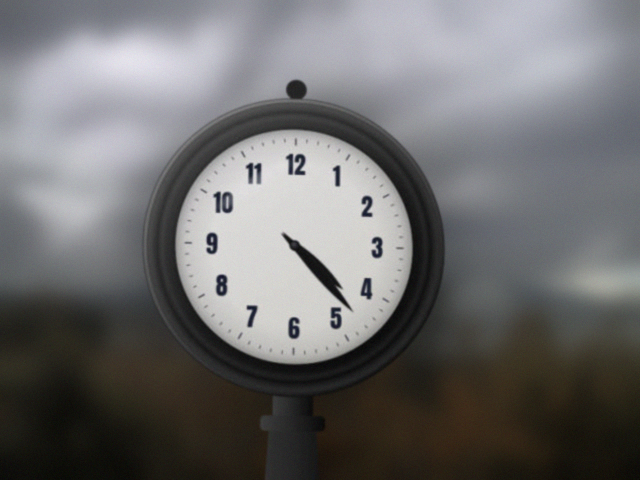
4:23
